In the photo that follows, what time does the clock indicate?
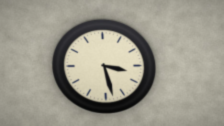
3:28
